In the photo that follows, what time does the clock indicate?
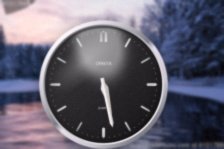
5:28
